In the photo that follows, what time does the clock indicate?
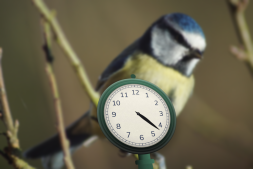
4:22
